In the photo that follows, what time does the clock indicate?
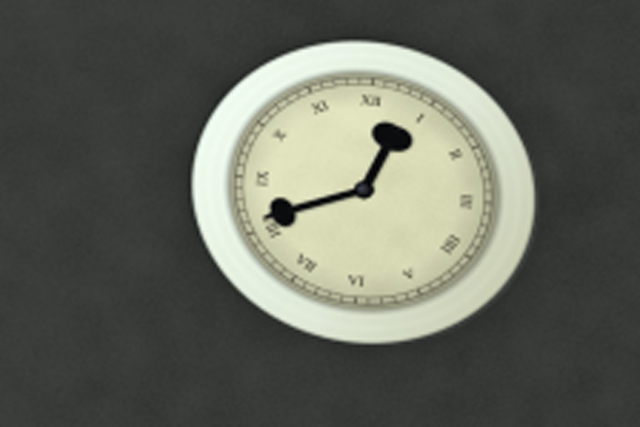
12:41
